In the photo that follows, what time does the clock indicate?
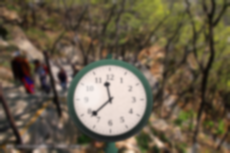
11:38
